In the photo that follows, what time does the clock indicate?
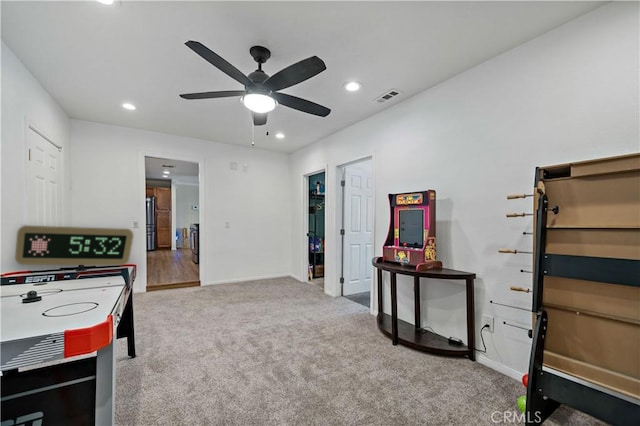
5:32
